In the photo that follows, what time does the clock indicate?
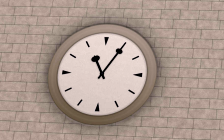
11:05
